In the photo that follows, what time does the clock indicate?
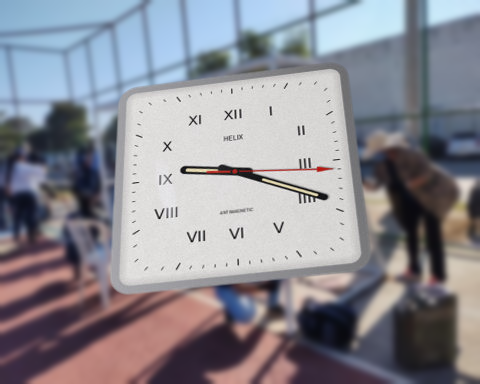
9:19:16
